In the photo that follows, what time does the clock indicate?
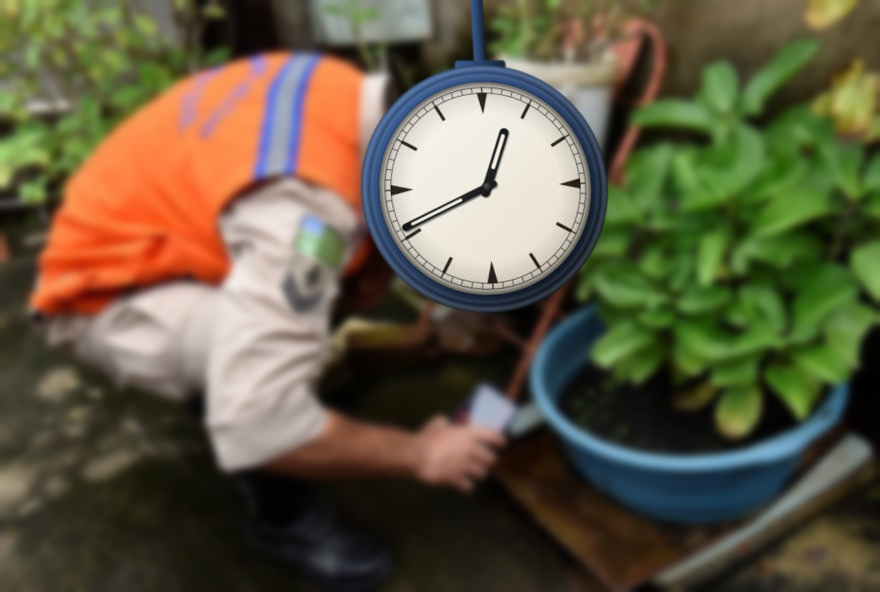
12:41
